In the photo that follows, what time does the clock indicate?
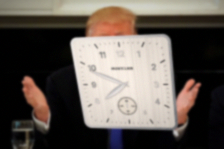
7:49
